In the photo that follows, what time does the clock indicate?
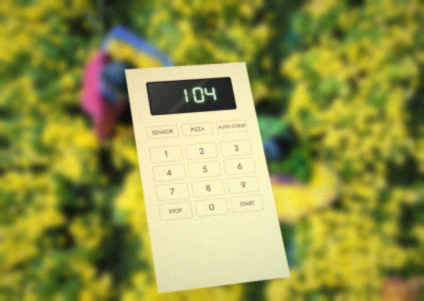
1:04
